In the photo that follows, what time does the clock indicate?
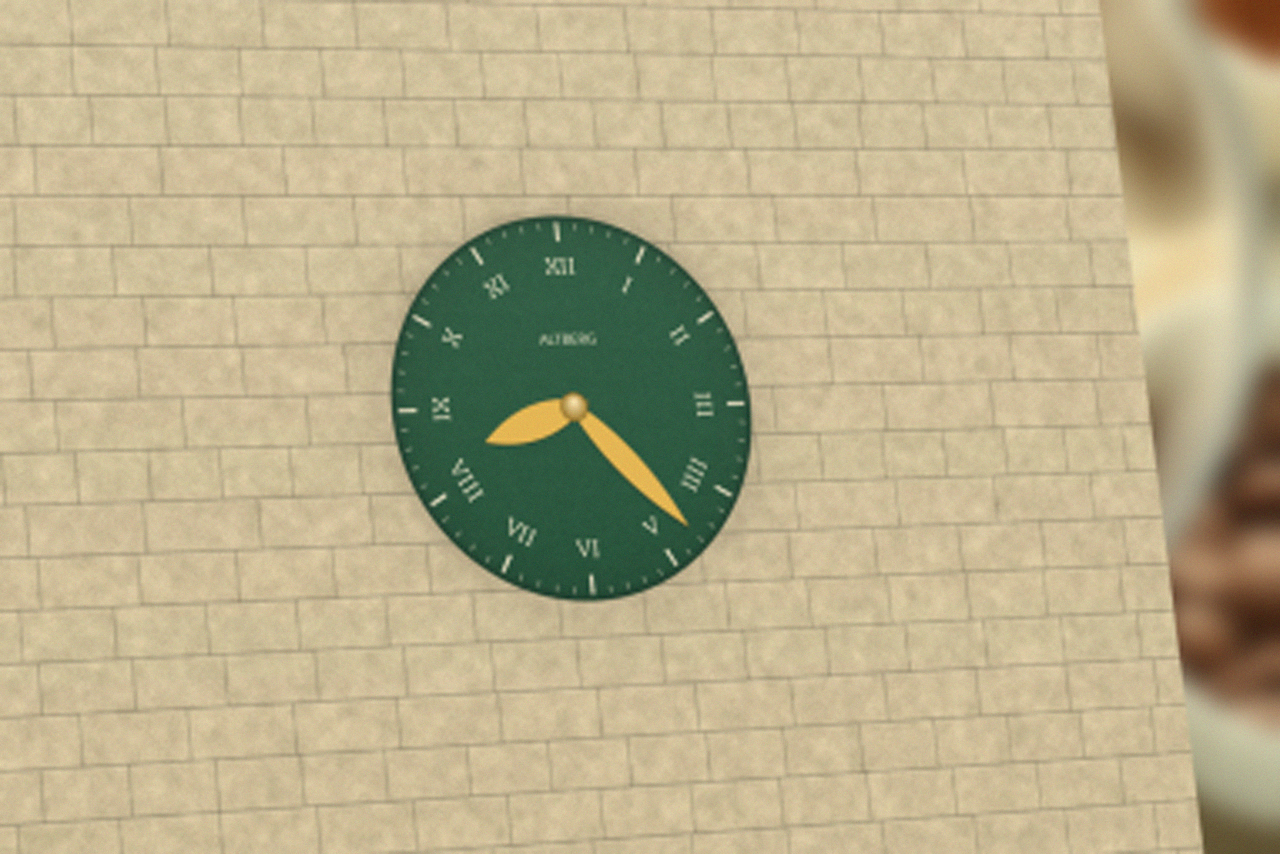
8:23
